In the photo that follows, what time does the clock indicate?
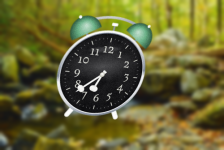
6:38
